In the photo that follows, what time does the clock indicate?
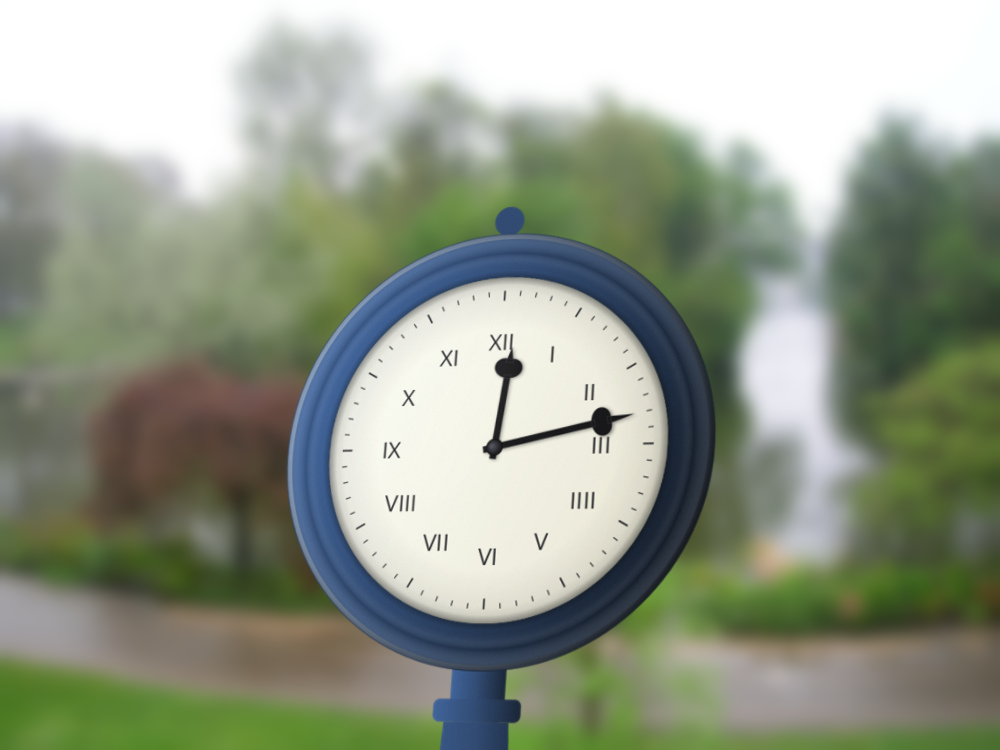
12:13
